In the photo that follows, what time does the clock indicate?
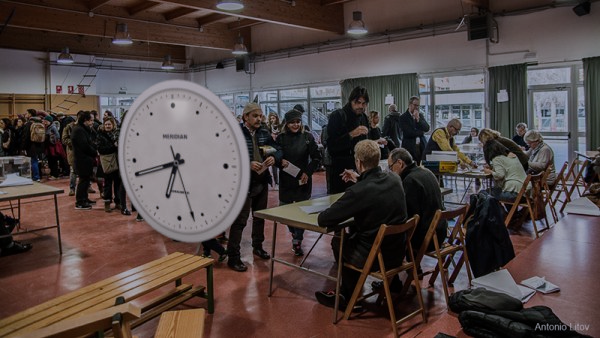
6:42:27
